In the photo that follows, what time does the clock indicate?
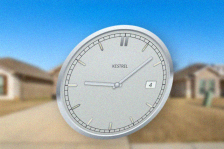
9:08
